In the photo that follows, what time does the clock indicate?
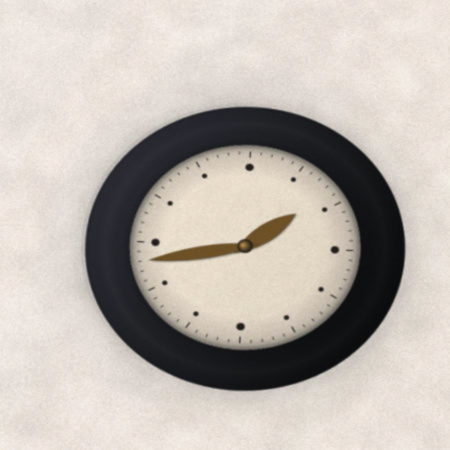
1:43
